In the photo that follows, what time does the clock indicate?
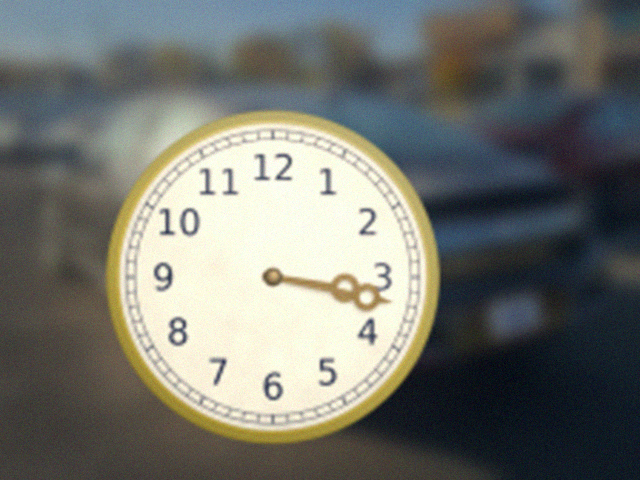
3:17
